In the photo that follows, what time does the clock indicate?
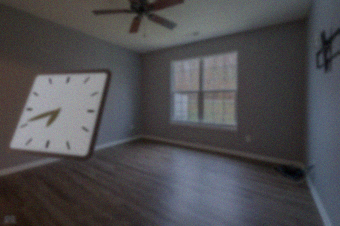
6:41
